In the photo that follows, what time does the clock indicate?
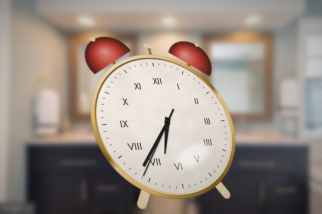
6:36:36
